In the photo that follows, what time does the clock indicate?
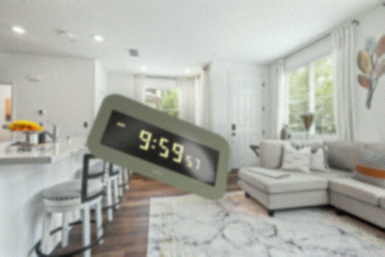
9:59
